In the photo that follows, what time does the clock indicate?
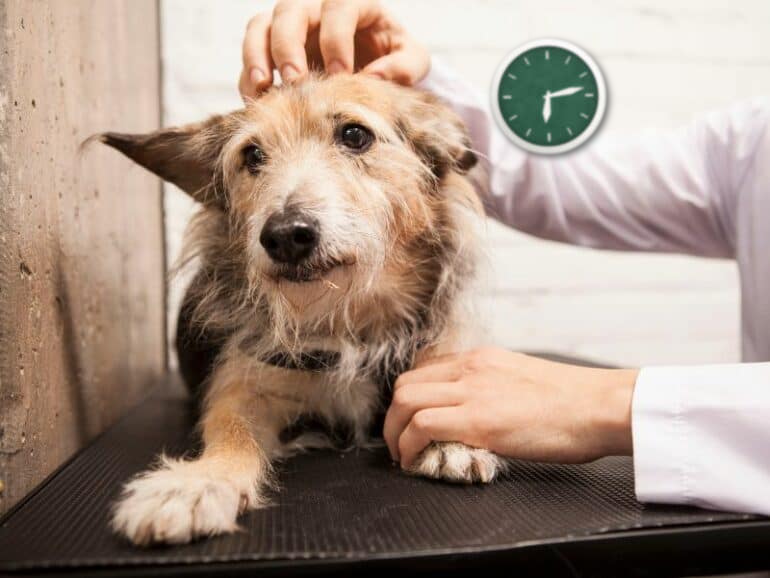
6:13
